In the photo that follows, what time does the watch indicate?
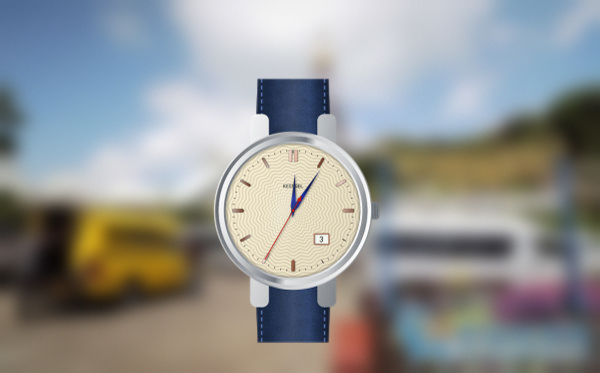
12:05:35
